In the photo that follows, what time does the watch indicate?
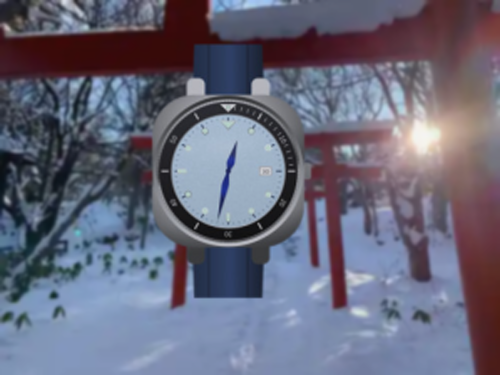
12:32
